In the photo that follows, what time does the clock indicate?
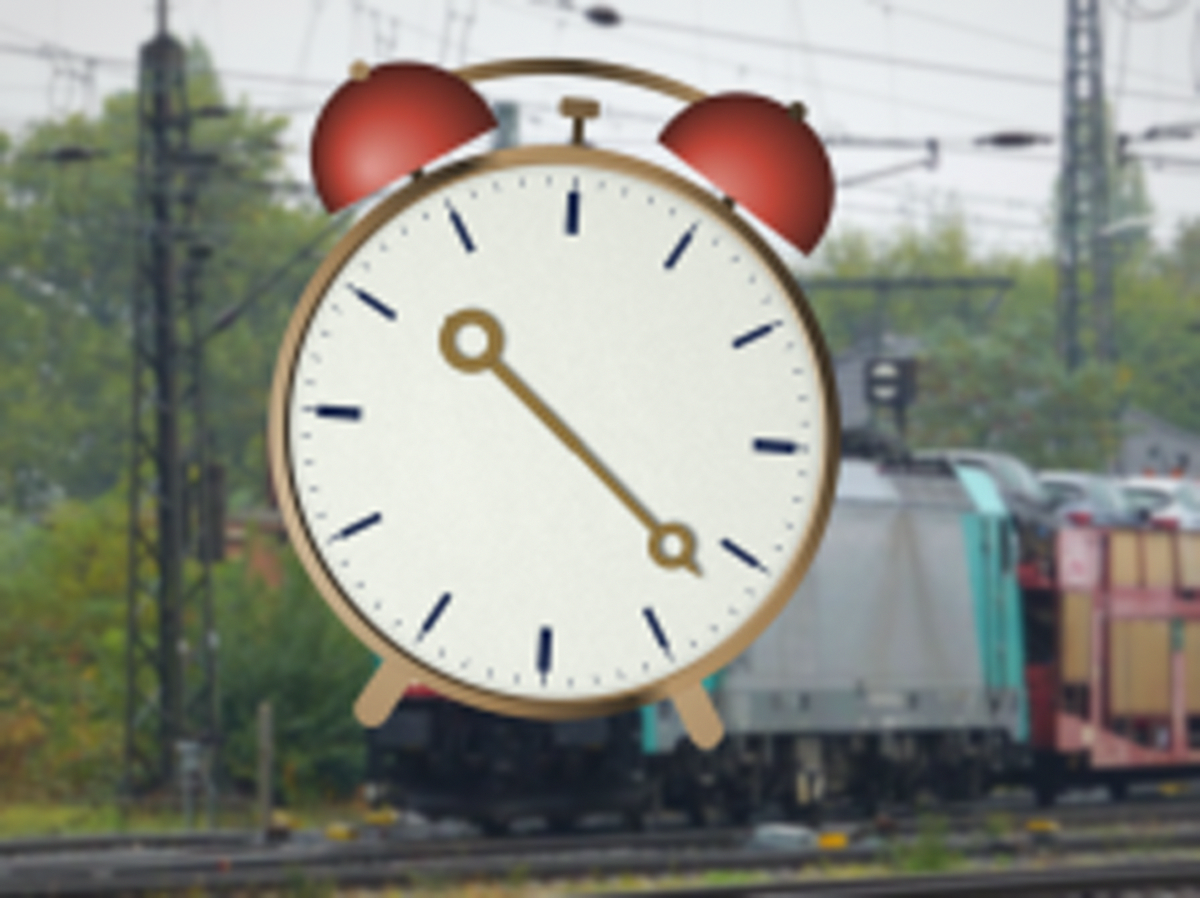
10:22
